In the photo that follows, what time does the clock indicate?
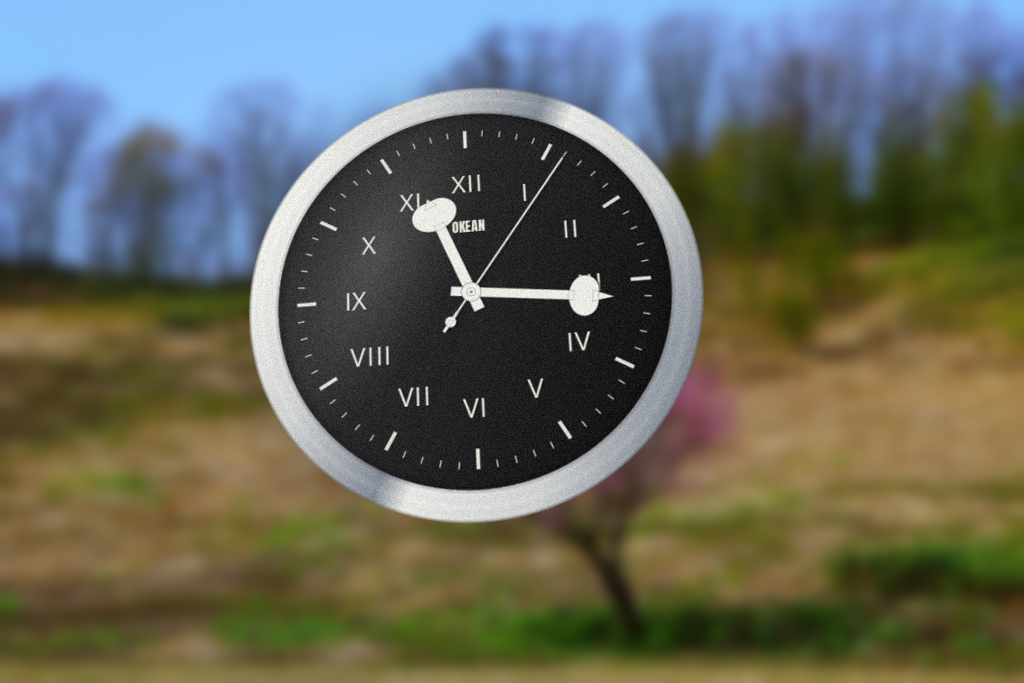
11:16:06
